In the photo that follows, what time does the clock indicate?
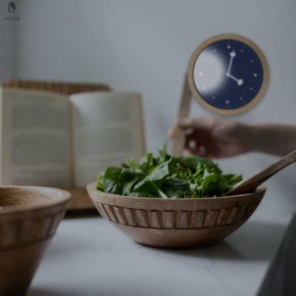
4:02
